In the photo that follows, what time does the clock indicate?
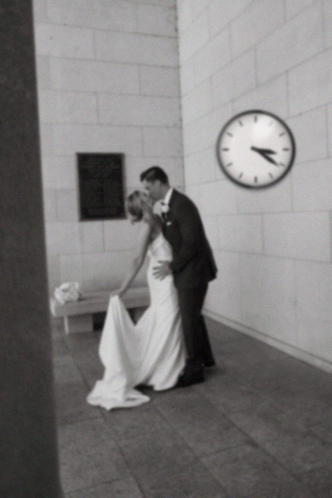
3:21
